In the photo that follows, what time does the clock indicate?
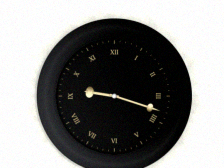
9:18
